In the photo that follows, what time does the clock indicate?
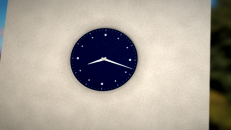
8:18
